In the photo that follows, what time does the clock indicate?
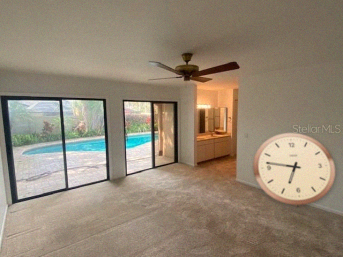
6:47
